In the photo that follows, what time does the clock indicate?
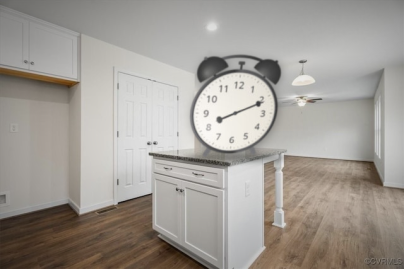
8:11
